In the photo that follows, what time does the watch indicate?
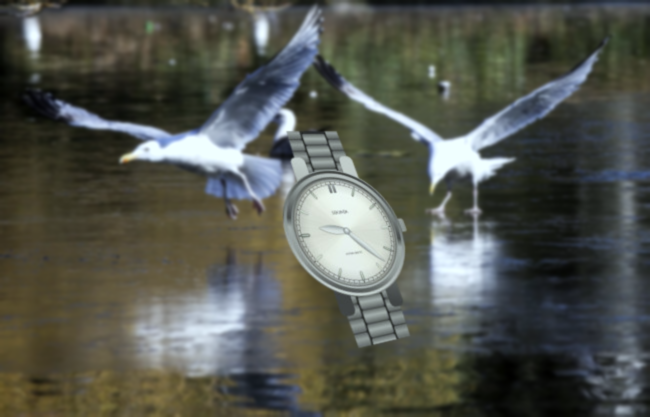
9:23
